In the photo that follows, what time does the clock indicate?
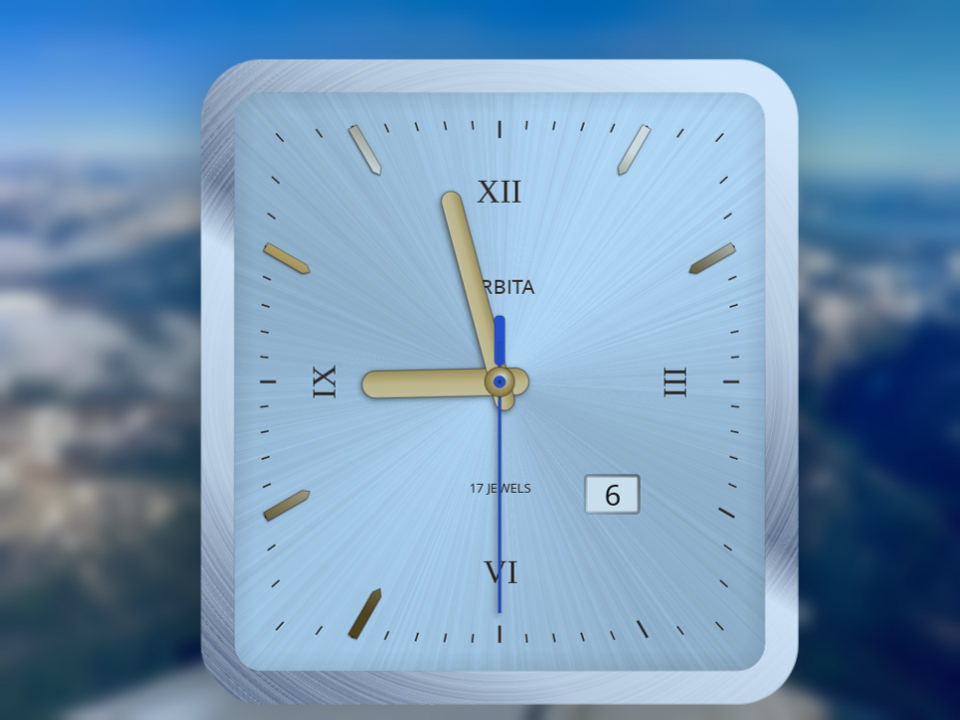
8:57:30
